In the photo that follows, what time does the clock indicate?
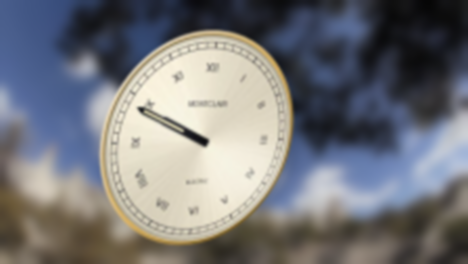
9:49
